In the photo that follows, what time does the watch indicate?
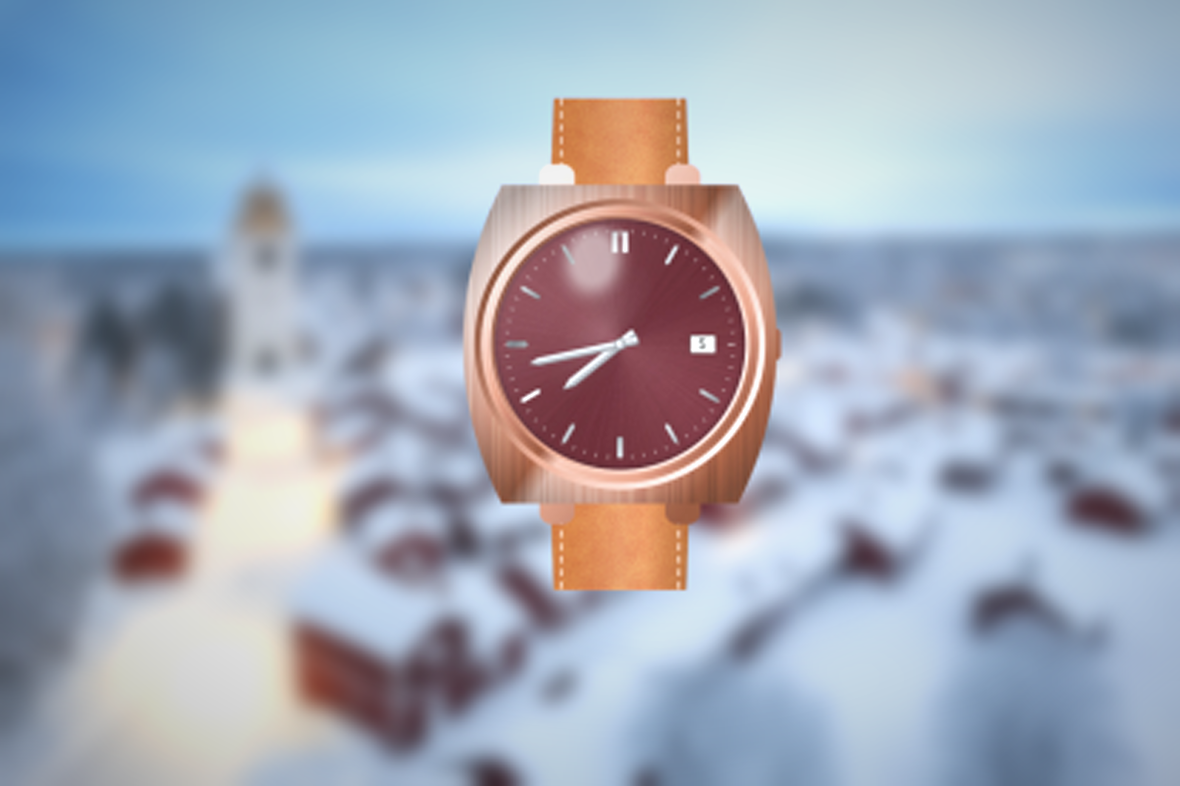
7:43
